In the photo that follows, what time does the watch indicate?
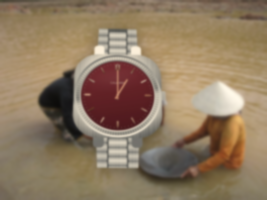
1:00
